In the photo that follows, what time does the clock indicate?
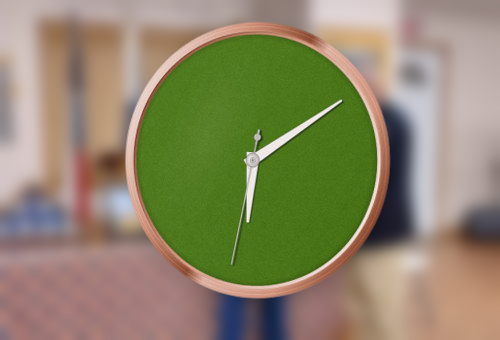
6:09:32
